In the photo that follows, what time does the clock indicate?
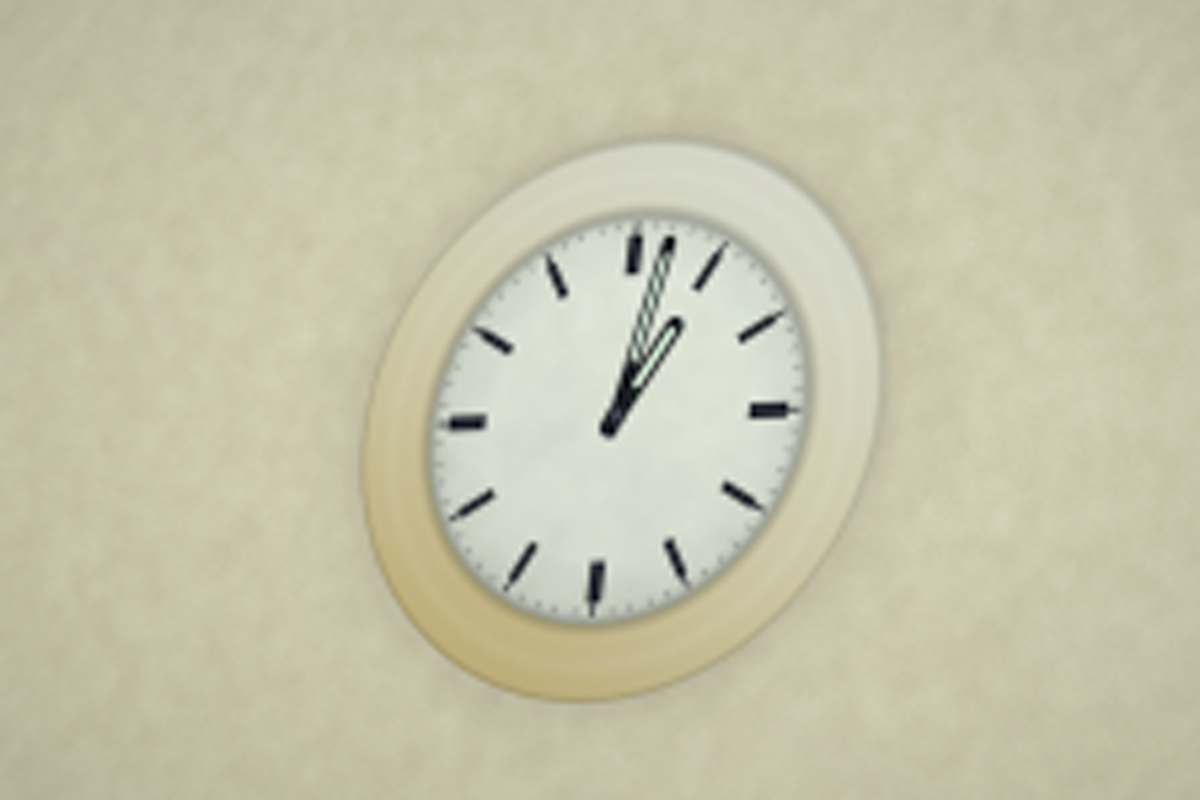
1:02
